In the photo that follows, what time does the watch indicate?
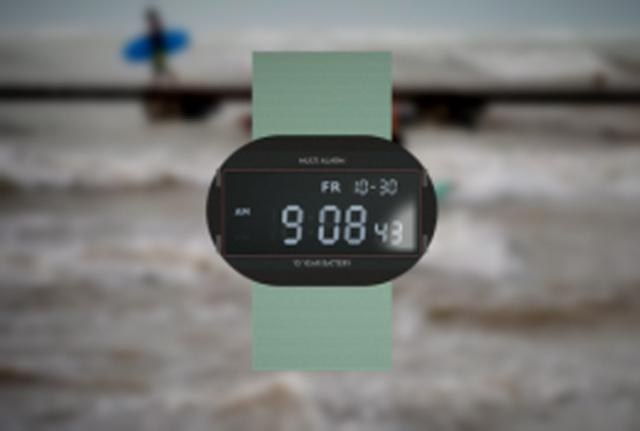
9:08:43
